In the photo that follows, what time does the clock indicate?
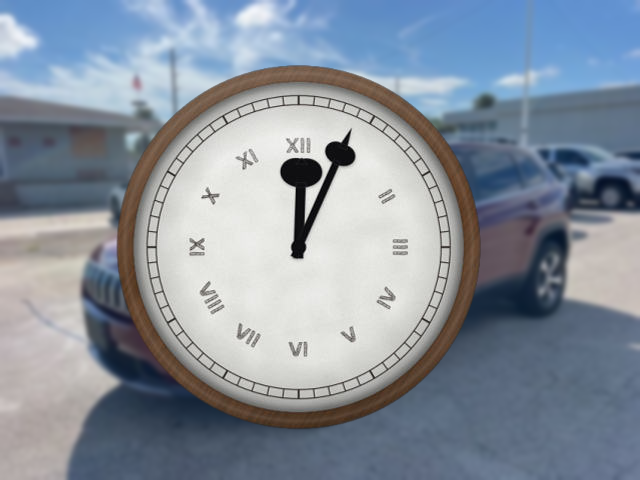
12:04
